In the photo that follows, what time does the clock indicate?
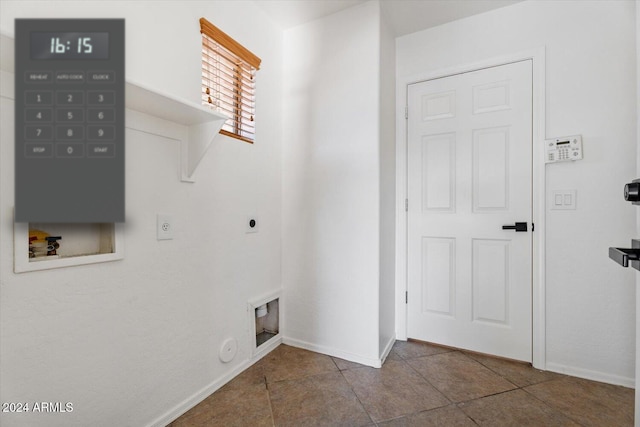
16:15
